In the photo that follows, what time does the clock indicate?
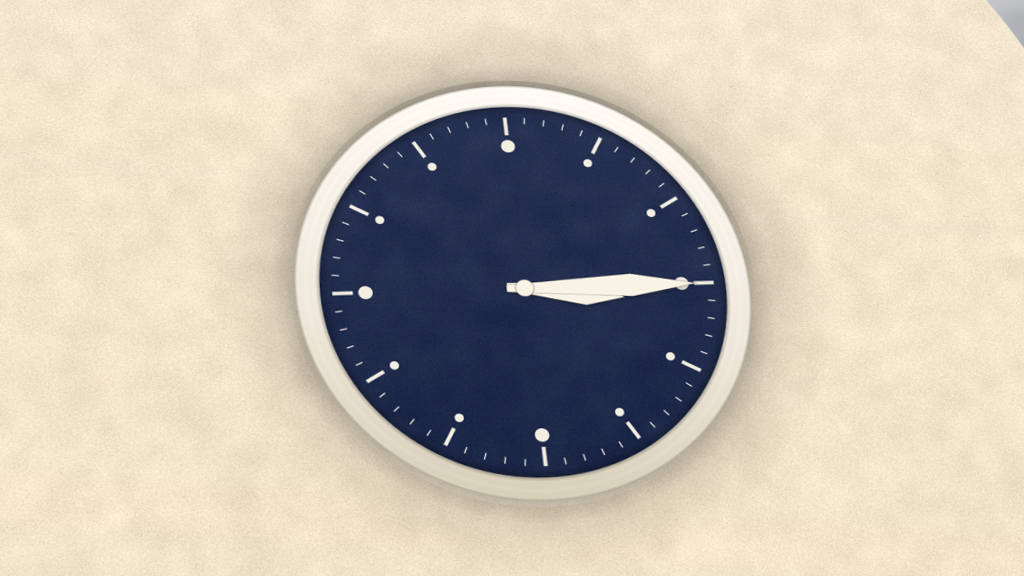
3:15
